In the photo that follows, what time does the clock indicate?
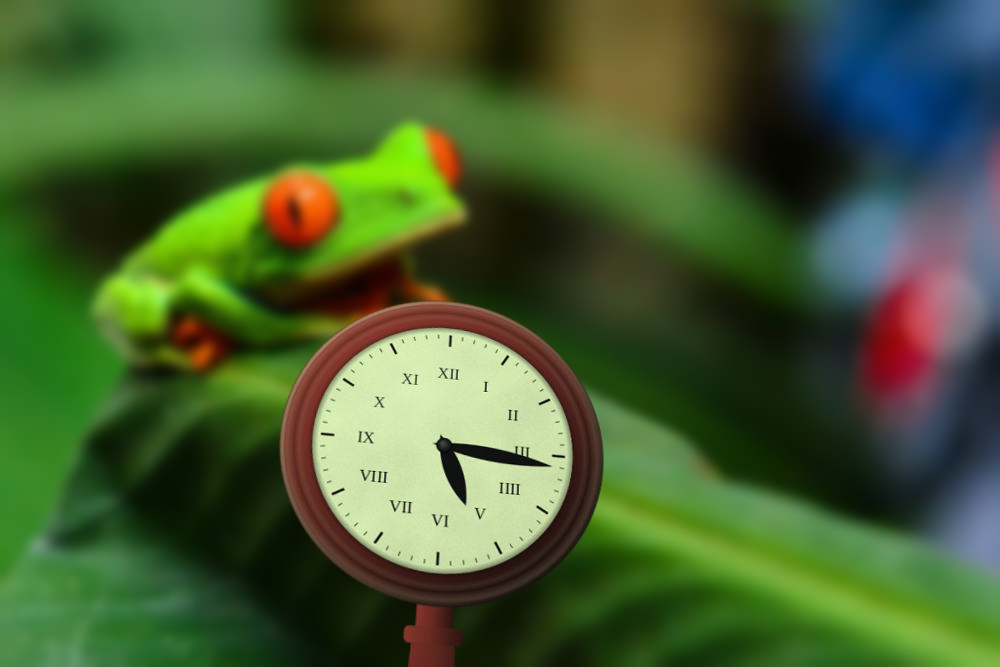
5:16
